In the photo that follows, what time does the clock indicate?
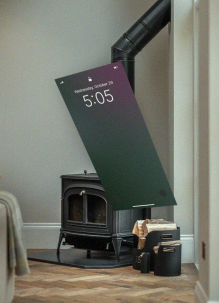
5:05
